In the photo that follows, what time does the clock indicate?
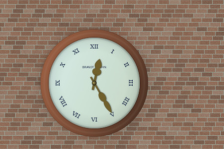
12:25
